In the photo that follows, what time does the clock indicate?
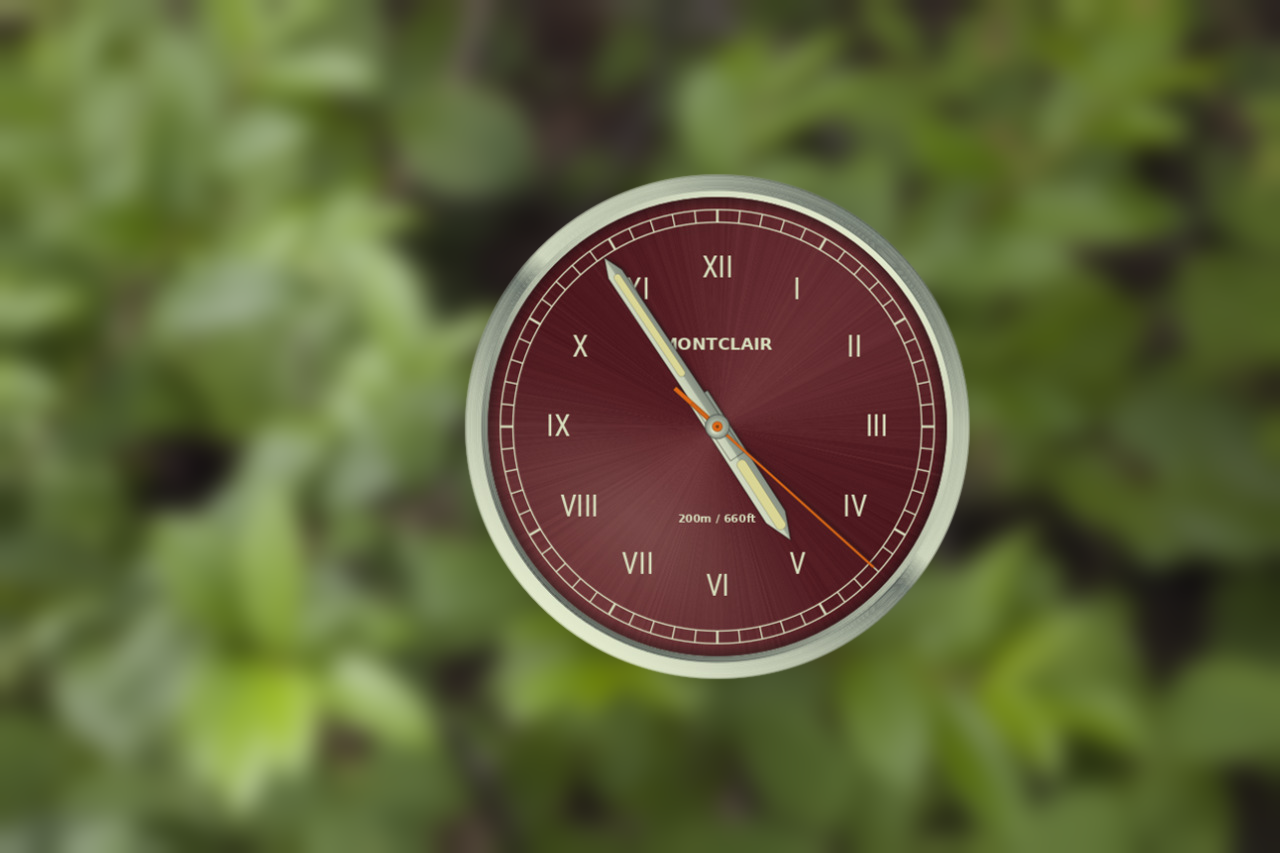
4:54:22
